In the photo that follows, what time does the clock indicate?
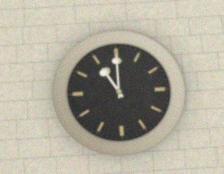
11:00
